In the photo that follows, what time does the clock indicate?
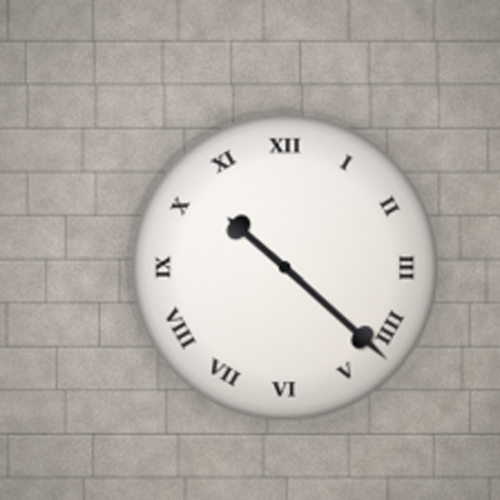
10:22
